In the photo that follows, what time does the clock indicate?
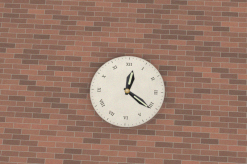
12:21
